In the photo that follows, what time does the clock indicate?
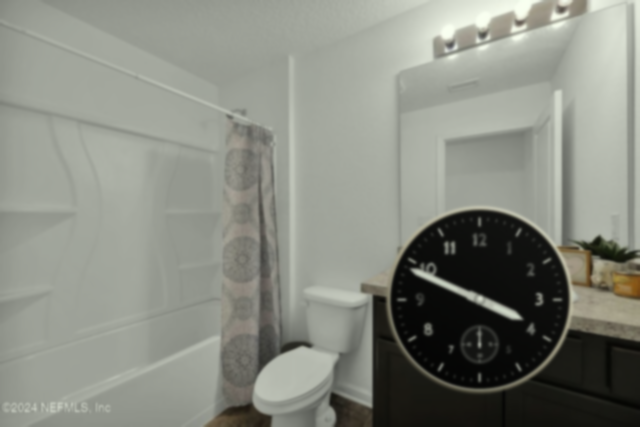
3:49
